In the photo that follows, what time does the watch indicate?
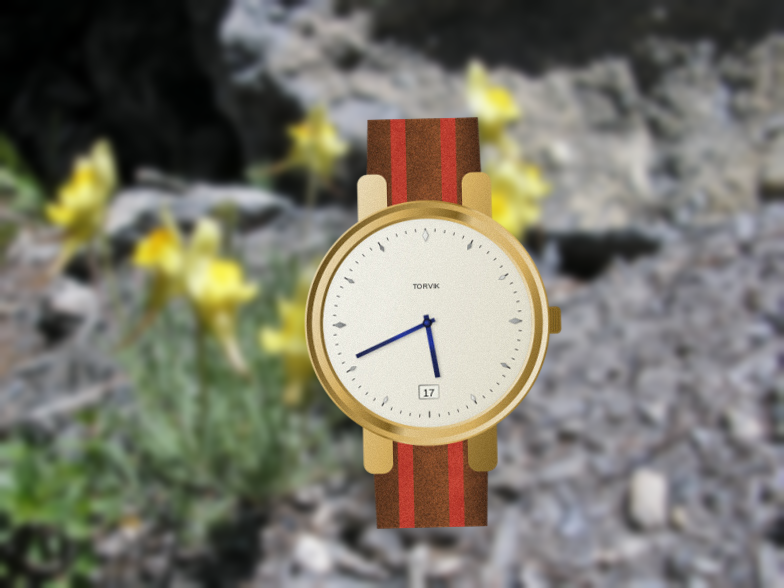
5:41
